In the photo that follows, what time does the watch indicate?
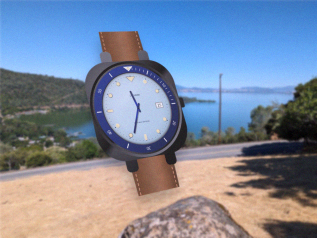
11:34
